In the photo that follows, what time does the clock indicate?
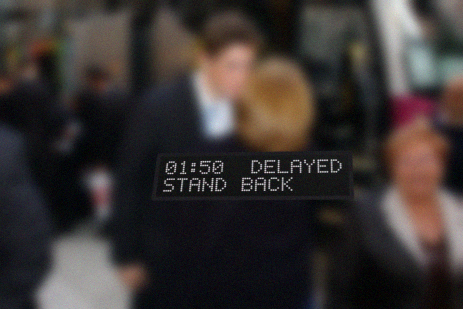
1:50
